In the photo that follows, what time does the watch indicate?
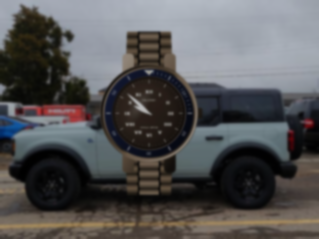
9:52
